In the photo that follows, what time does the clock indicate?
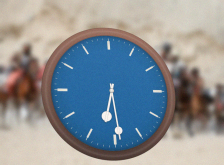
6:29
